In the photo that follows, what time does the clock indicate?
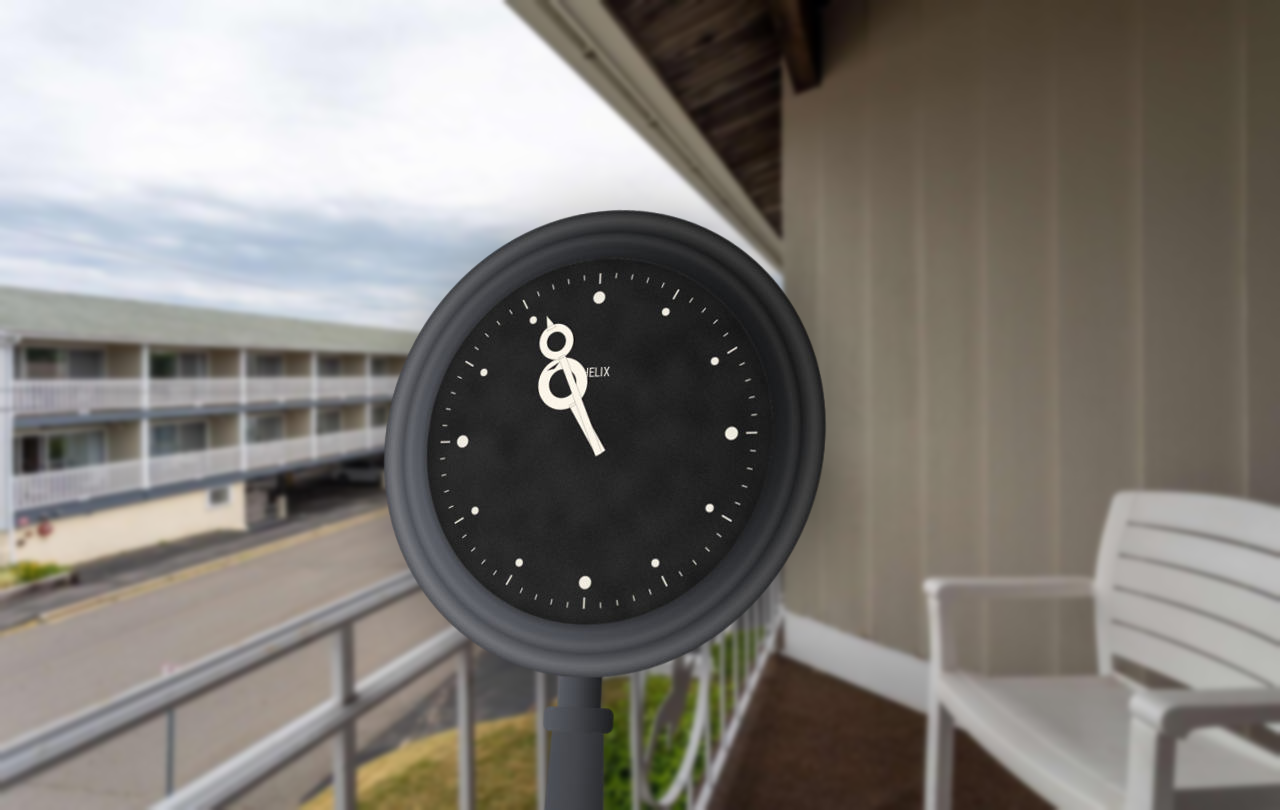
10:56
